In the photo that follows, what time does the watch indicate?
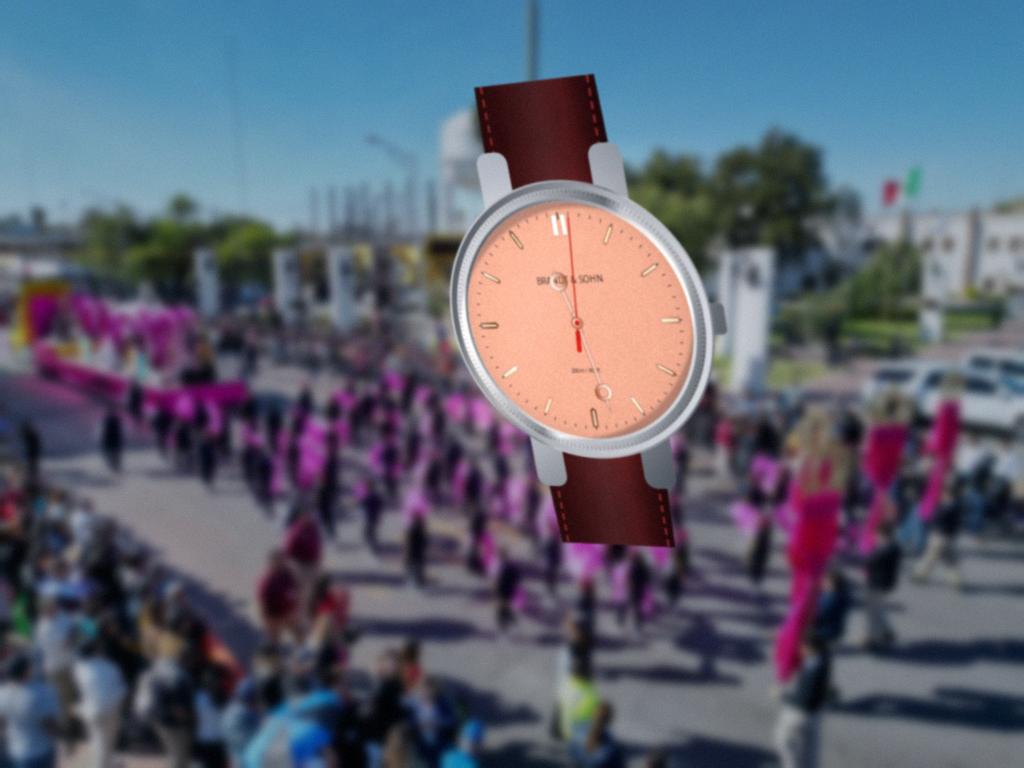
11:28:01
